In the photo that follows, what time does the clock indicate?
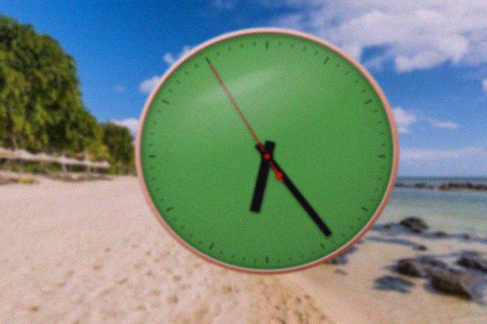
6:23:55
